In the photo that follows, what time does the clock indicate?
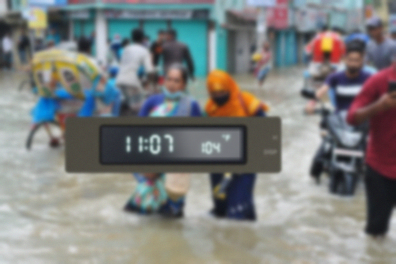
11:07
